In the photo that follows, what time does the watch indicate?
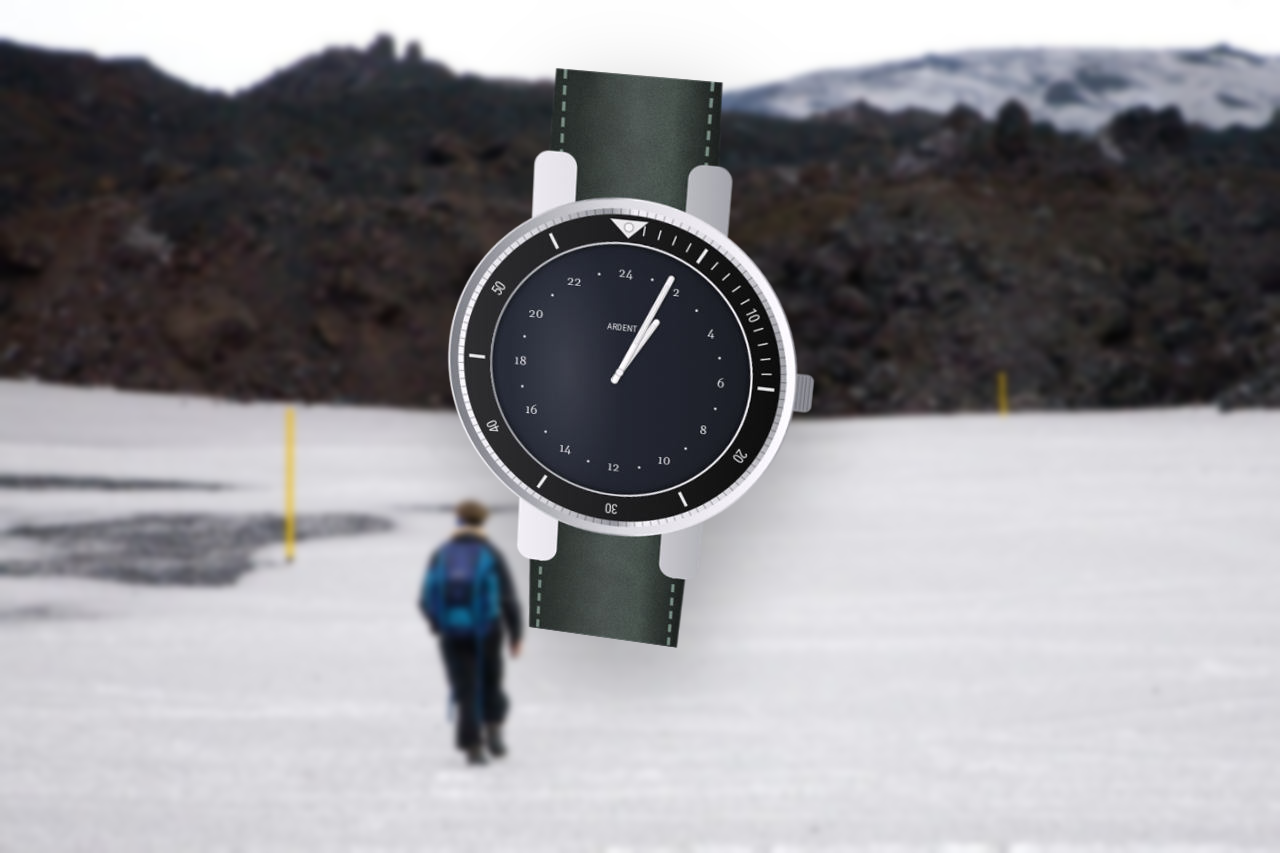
2:04
